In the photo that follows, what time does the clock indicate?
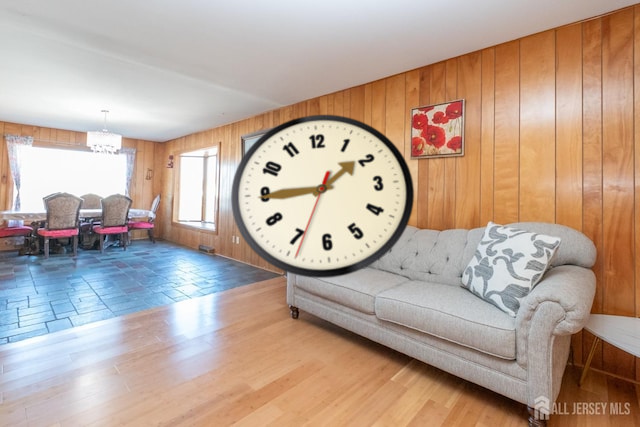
1:44:34
